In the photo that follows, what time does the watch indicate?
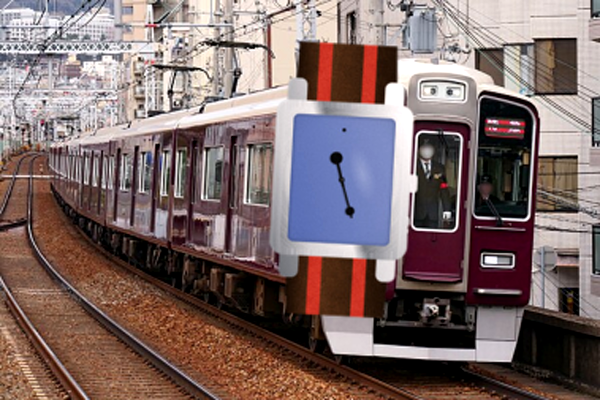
11:27
